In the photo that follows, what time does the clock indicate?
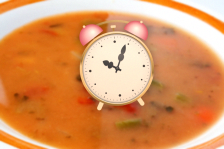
10:04
